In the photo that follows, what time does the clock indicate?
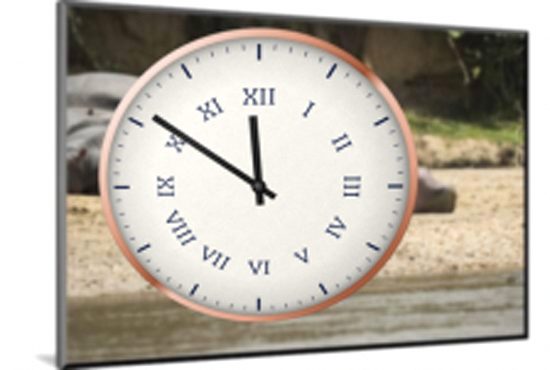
11:51
